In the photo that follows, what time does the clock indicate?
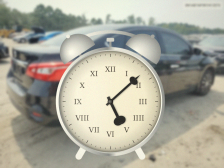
5:08
